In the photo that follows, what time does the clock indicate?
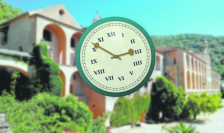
2:52
